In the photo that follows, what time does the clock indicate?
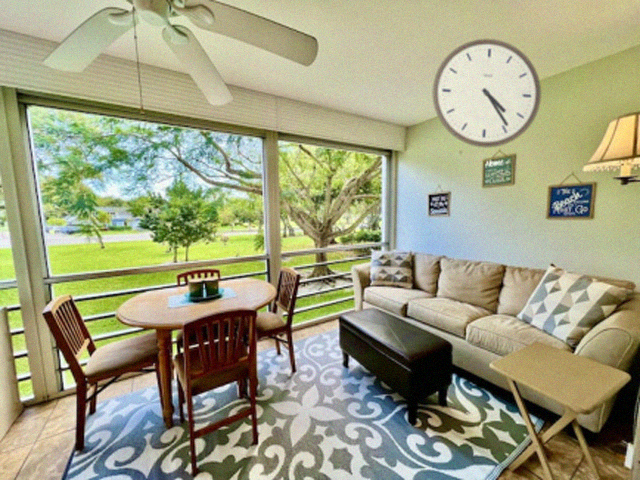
4:24
